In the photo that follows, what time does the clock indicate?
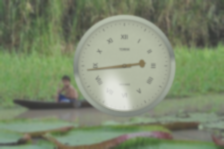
2:44
